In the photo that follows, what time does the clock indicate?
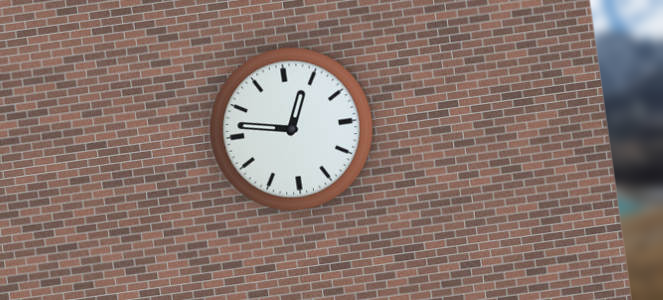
12:47
